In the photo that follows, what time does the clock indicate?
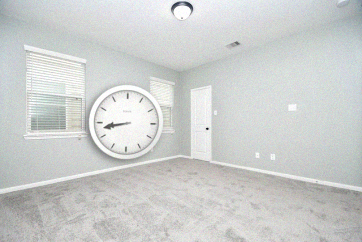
8:43
